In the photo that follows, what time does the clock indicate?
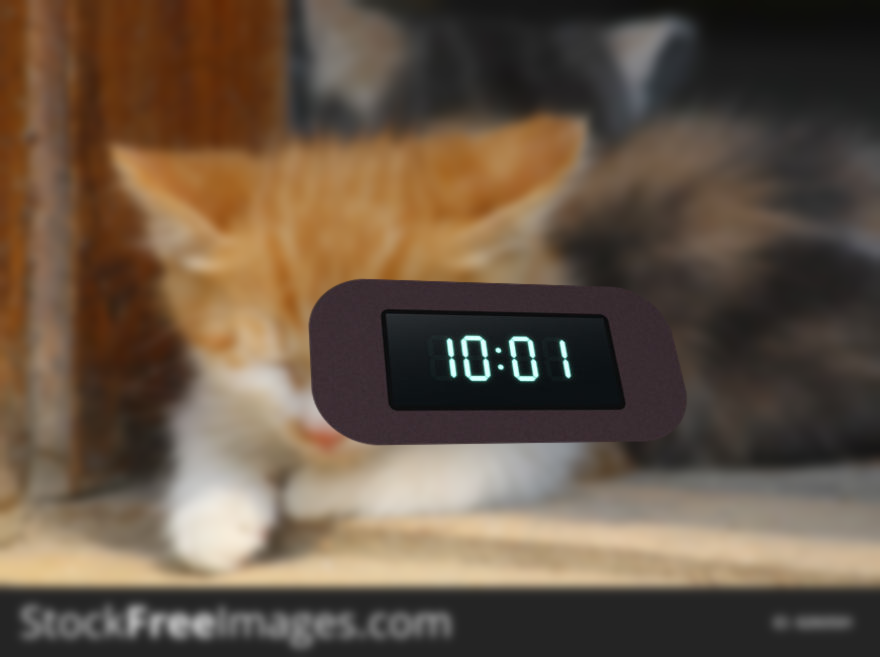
10:01
